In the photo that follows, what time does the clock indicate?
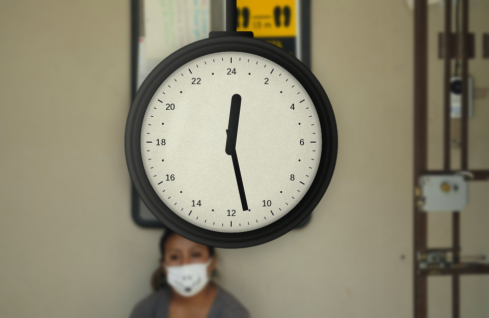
0:28
